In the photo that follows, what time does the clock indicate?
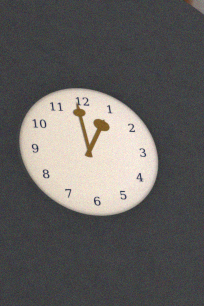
12:59
